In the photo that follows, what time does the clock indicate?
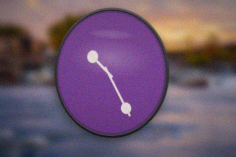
10:25
